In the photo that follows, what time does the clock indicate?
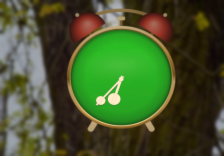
6:37
